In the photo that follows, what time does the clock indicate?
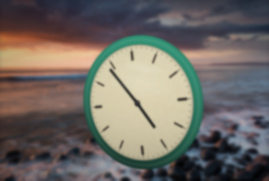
4:54
